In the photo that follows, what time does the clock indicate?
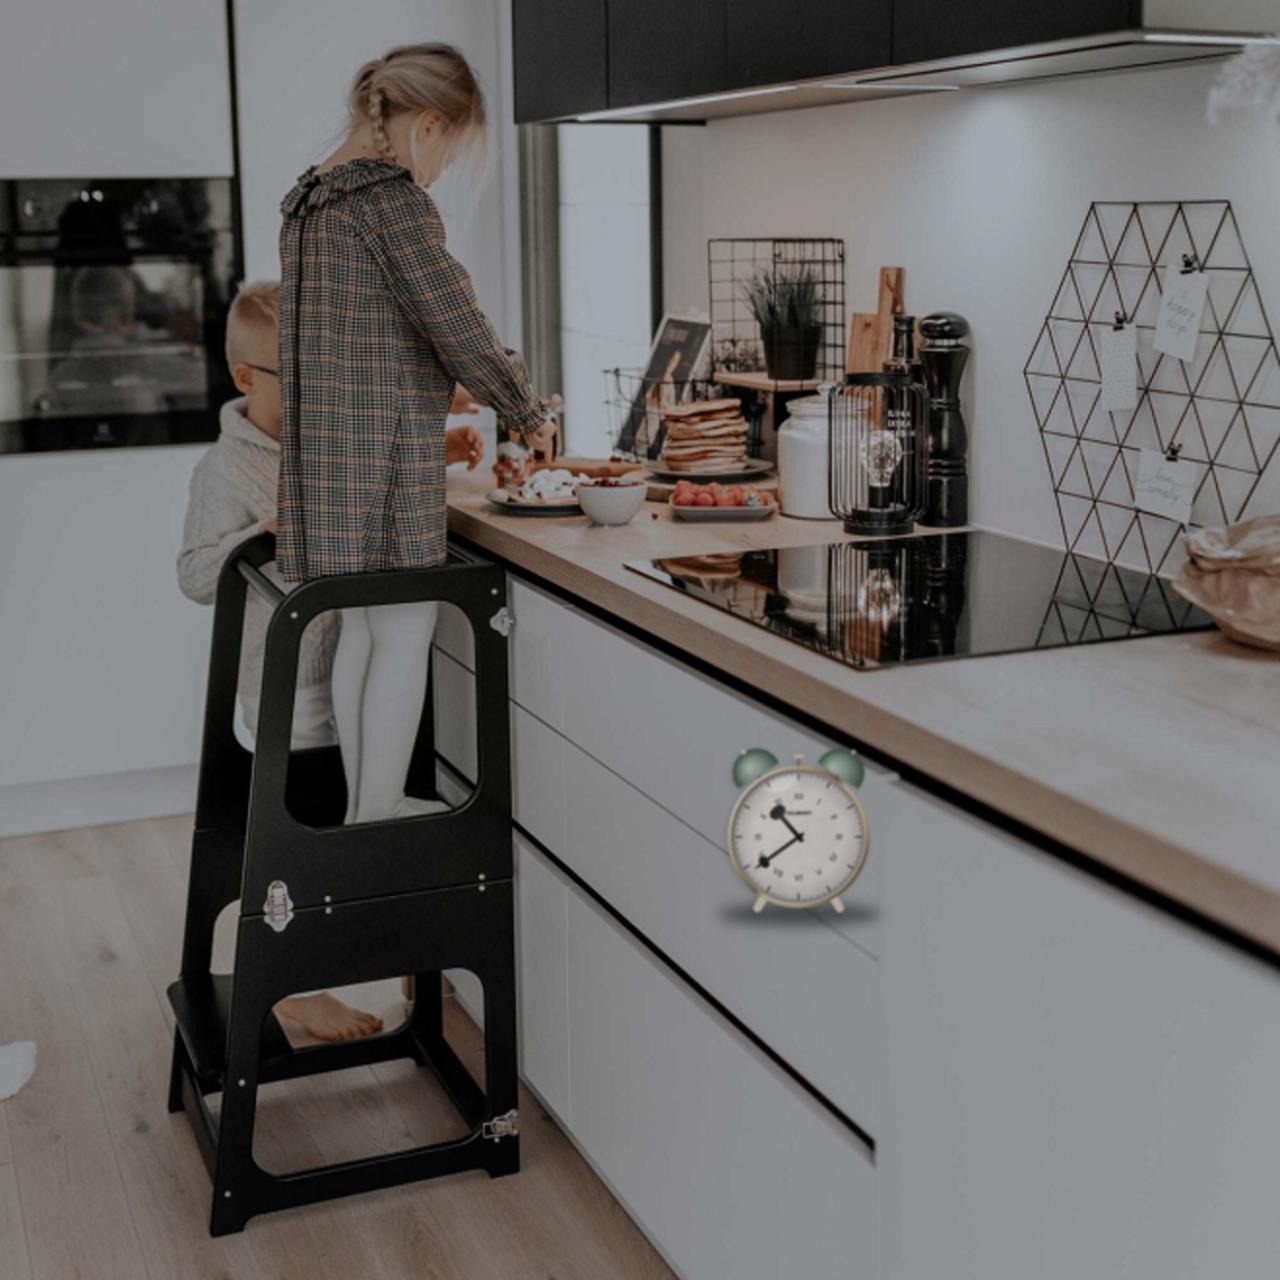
10:39
